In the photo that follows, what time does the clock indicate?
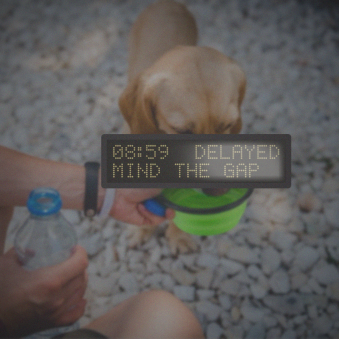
8:59
